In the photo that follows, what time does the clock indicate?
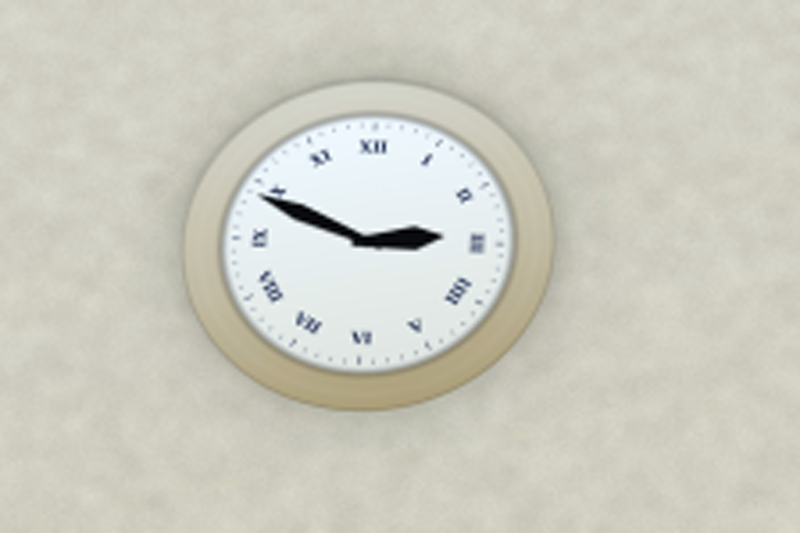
2:49
